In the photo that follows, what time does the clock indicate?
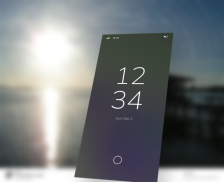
12:34
